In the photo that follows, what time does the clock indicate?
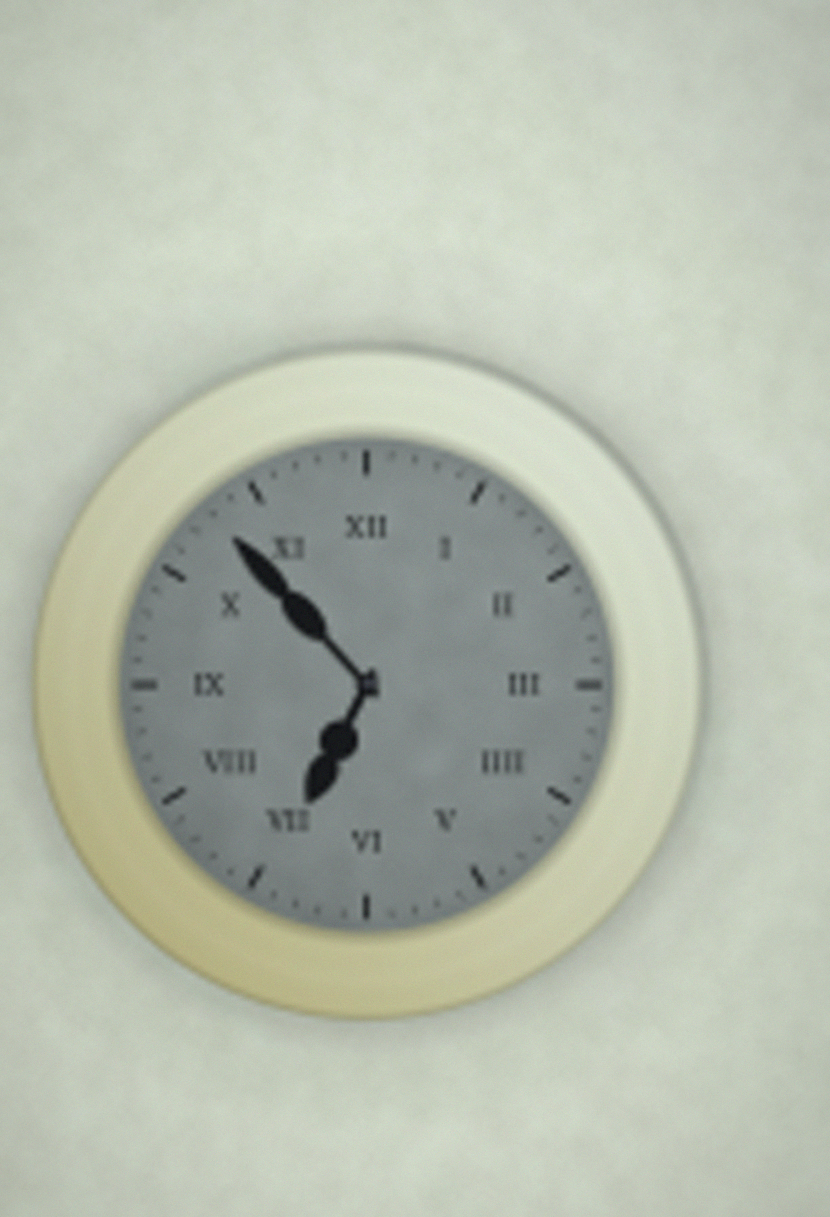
6:53
